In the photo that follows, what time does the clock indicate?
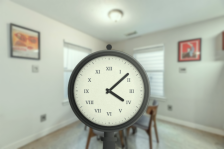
4:08
